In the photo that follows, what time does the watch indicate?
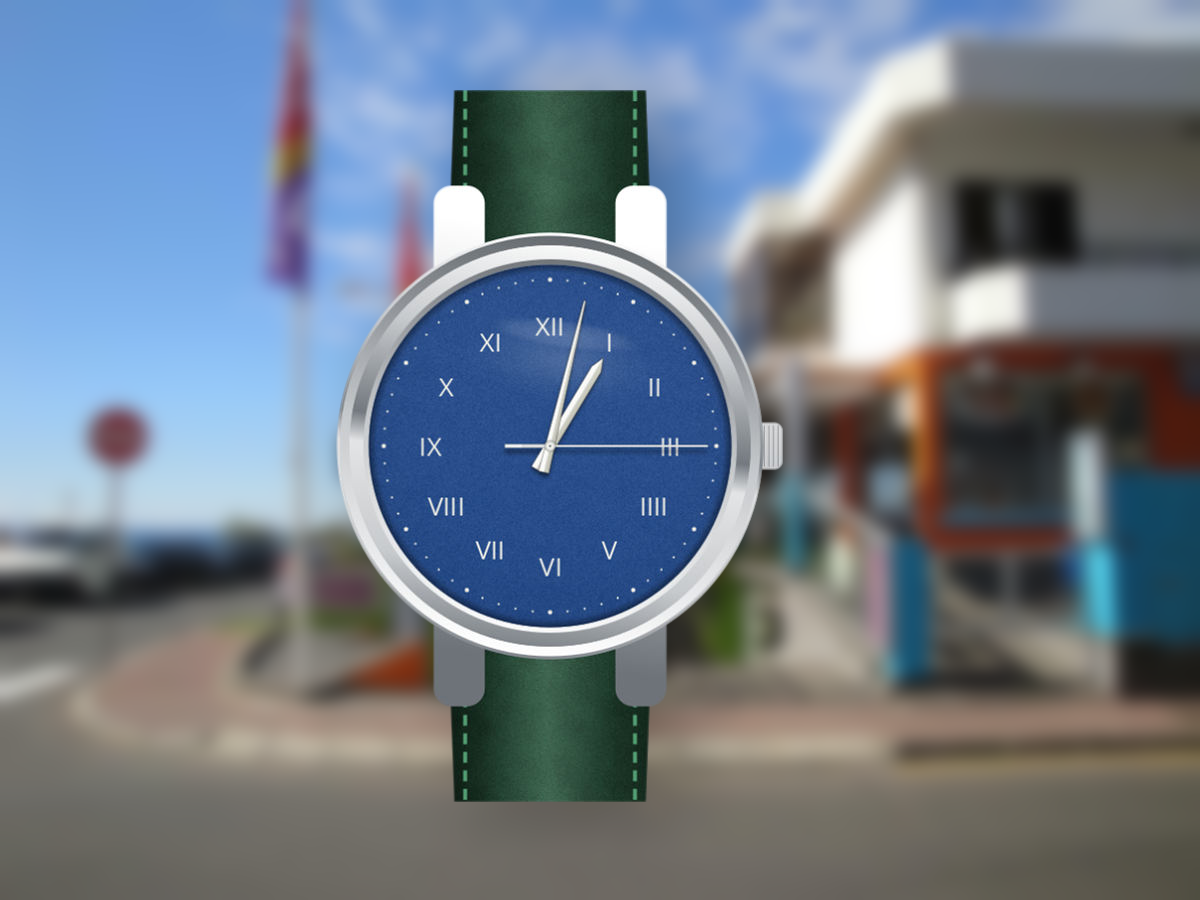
1:02:15
